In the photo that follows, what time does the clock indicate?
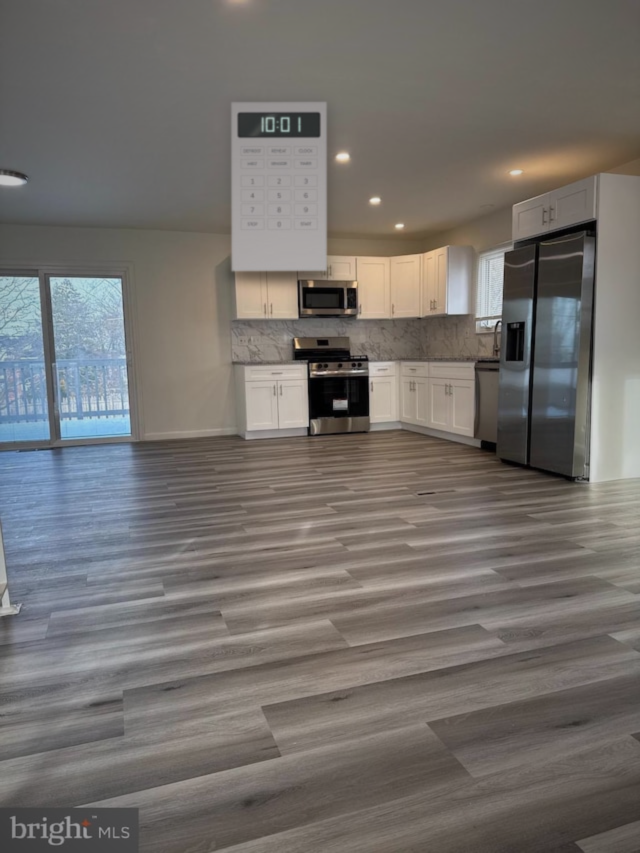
10:01
